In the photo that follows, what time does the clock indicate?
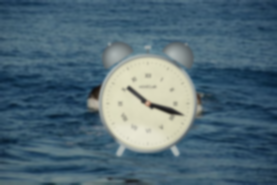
10:18
